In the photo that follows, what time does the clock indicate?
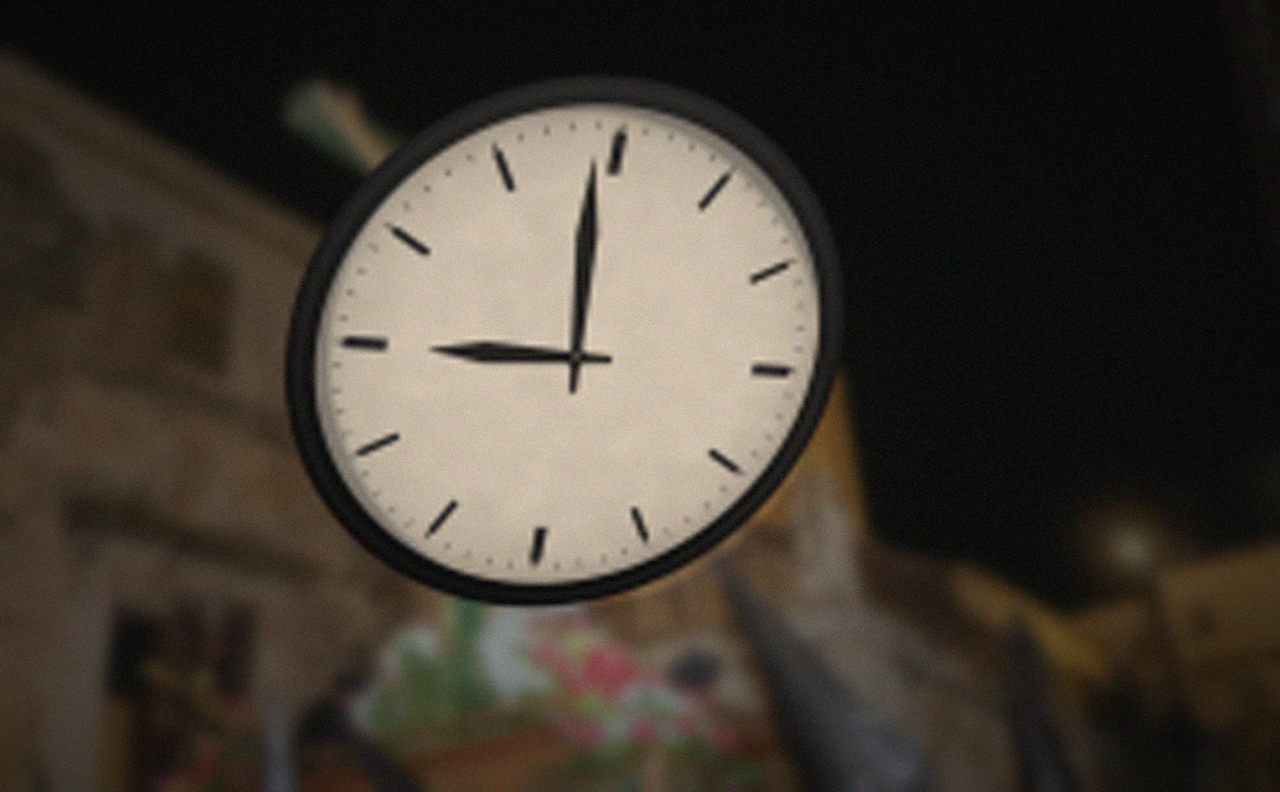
8:59
